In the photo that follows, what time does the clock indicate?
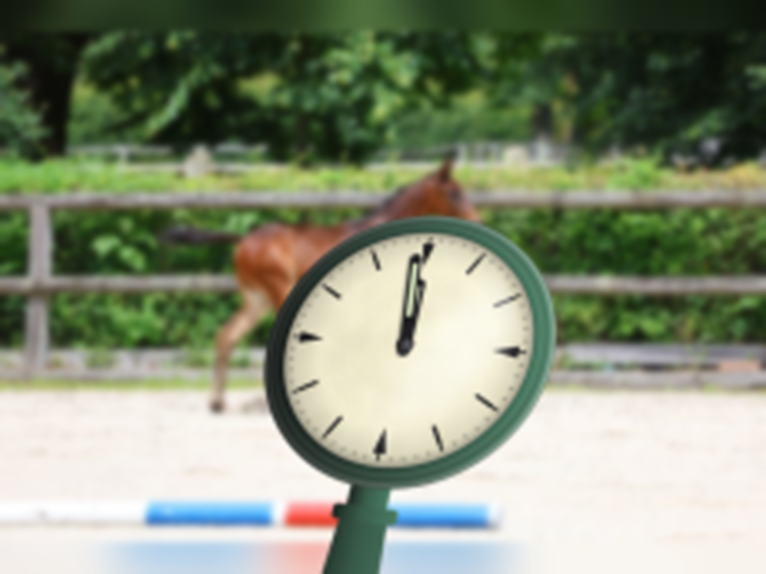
11:59
